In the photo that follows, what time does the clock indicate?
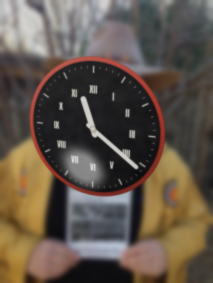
11:21
